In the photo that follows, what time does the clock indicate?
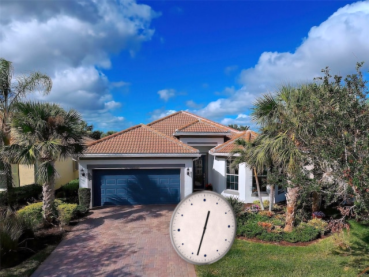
12:33
